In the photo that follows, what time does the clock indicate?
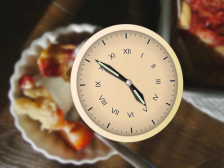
4:51
